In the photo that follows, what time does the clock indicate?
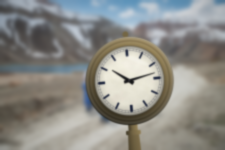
10:13
